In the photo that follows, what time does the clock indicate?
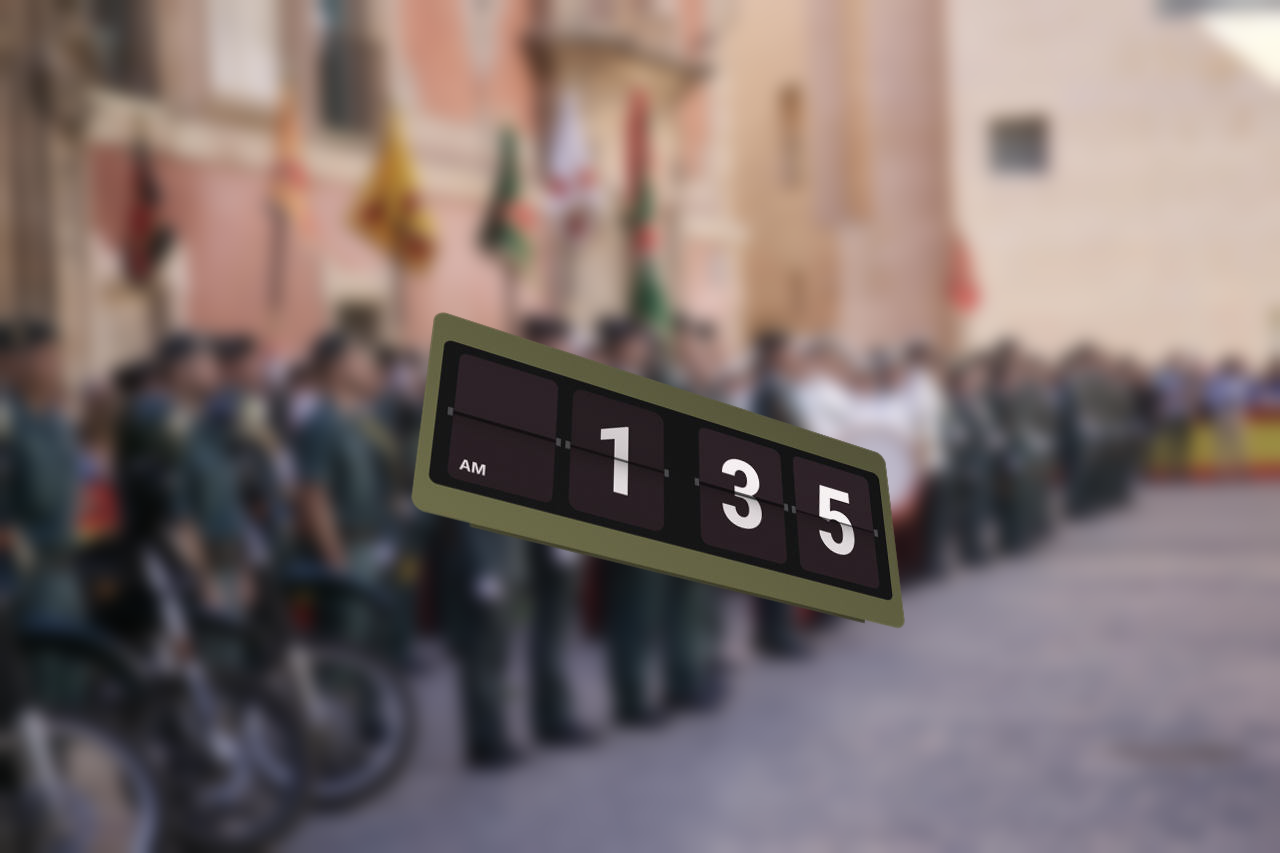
1:35
